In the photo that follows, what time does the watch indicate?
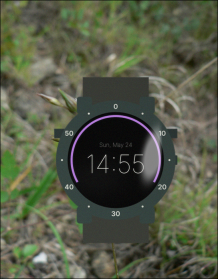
14:55
